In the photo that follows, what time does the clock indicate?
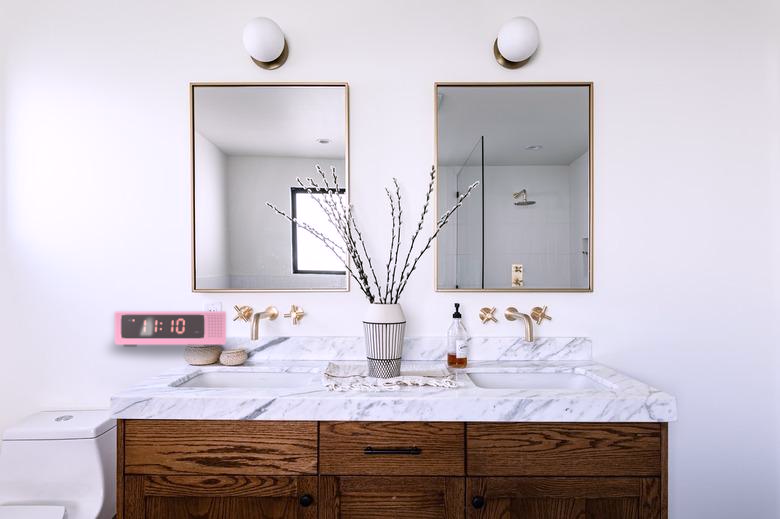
11:10
